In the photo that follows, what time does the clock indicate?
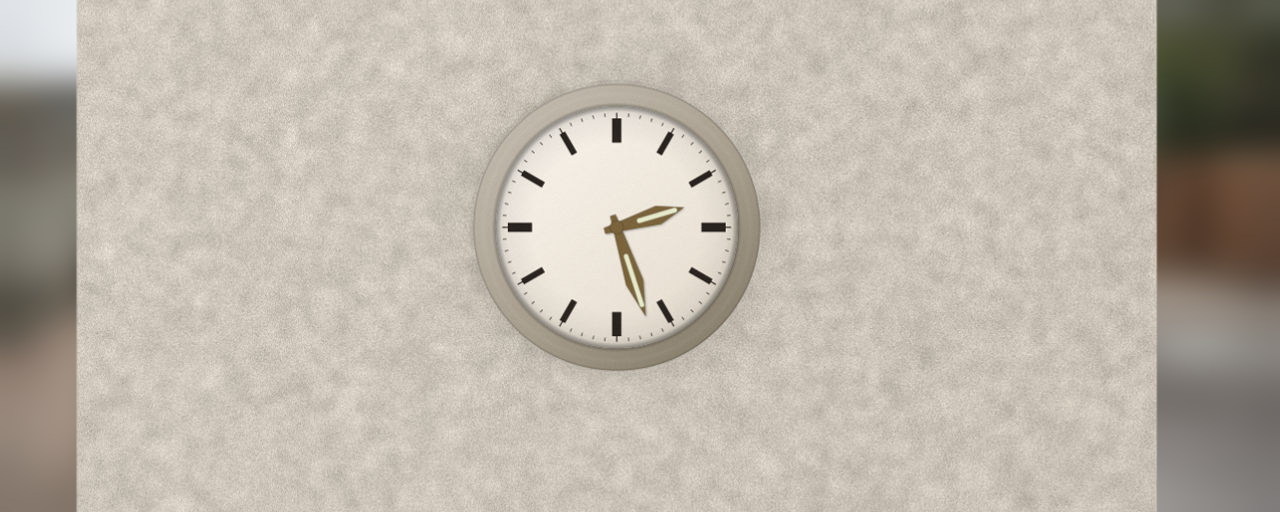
2:27
